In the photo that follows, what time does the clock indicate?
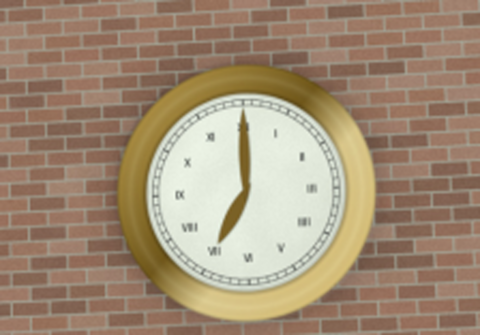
7:00
